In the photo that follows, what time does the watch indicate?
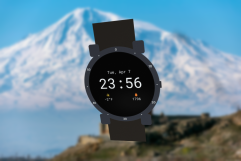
23:56
